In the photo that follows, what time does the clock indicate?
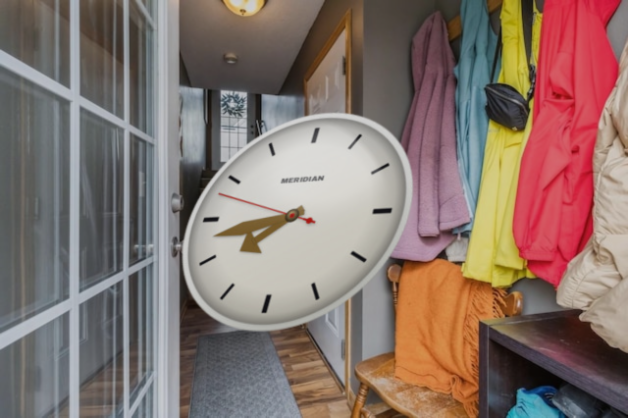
7:42:48
